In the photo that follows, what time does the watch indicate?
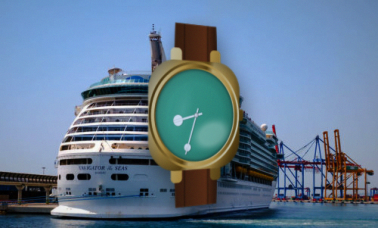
8:33
